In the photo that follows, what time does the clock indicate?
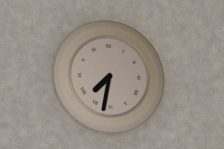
7:32
